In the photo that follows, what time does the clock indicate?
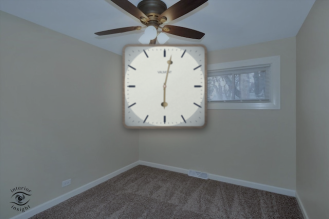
6:02
